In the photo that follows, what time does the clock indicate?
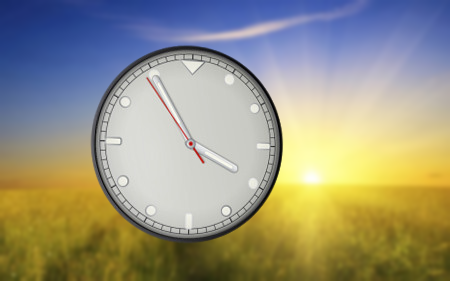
3:54:54
